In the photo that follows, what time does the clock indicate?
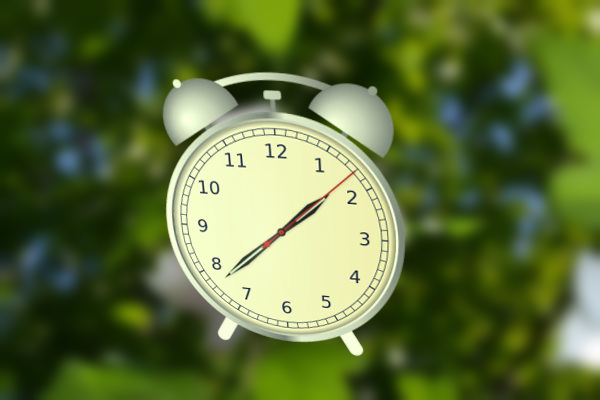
1:38:08
